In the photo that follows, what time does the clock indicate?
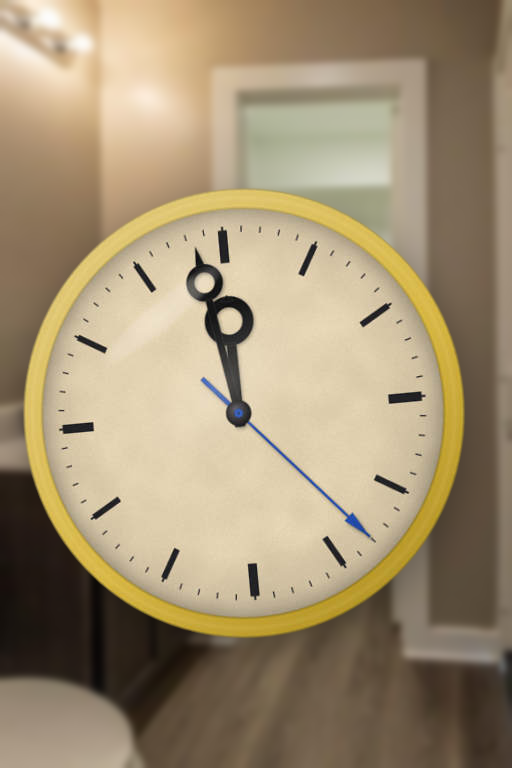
11:58:23
